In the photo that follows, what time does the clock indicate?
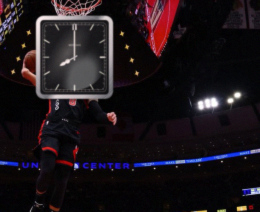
8:00
